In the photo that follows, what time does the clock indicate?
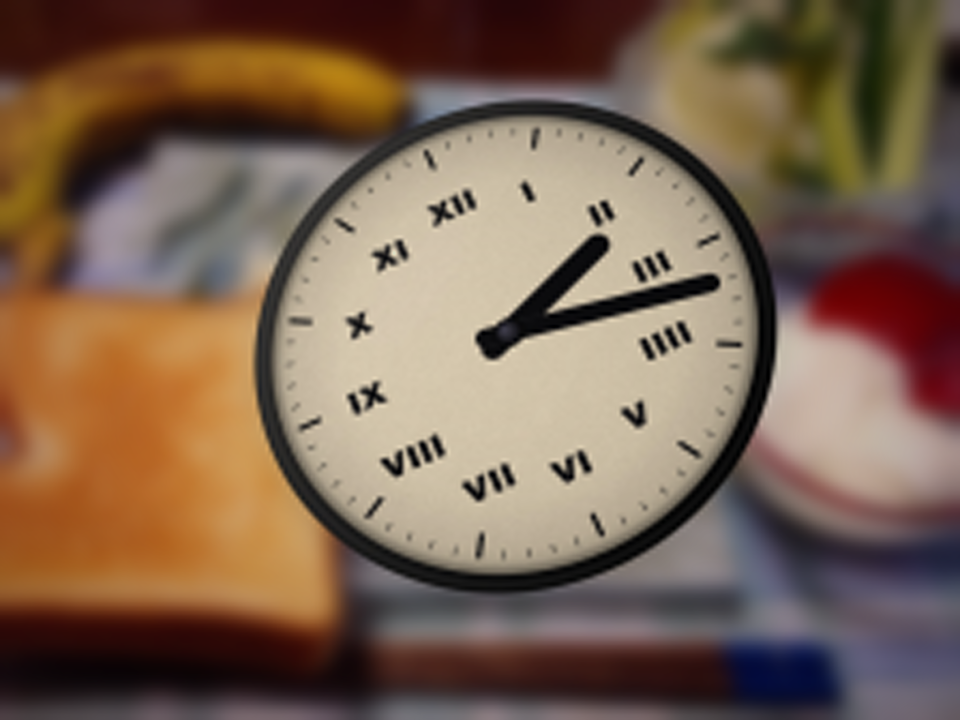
2:17
